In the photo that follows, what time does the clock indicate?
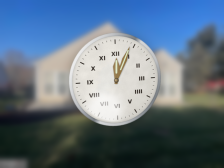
12:04
